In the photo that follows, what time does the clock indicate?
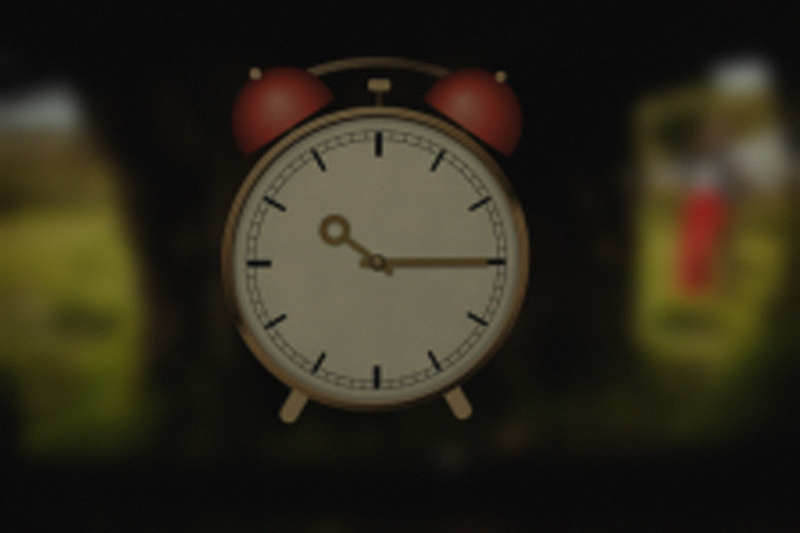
10:15
